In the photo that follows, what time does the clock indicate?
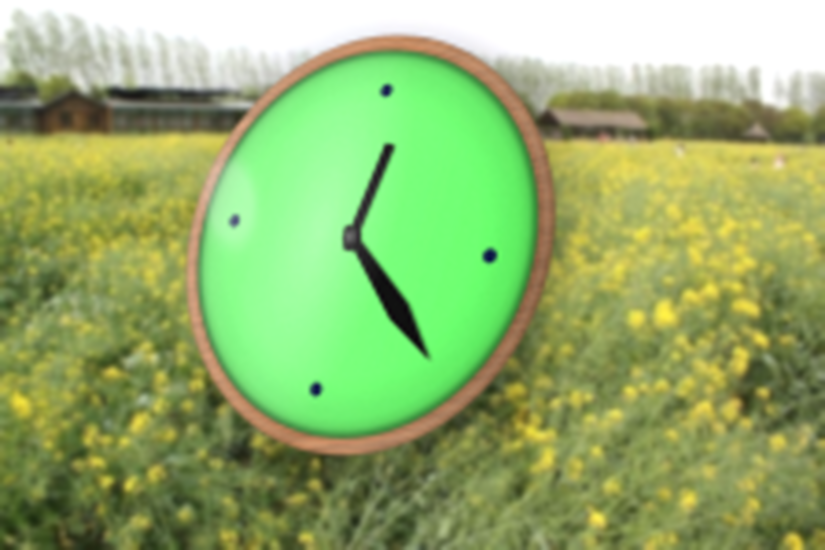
12:22
